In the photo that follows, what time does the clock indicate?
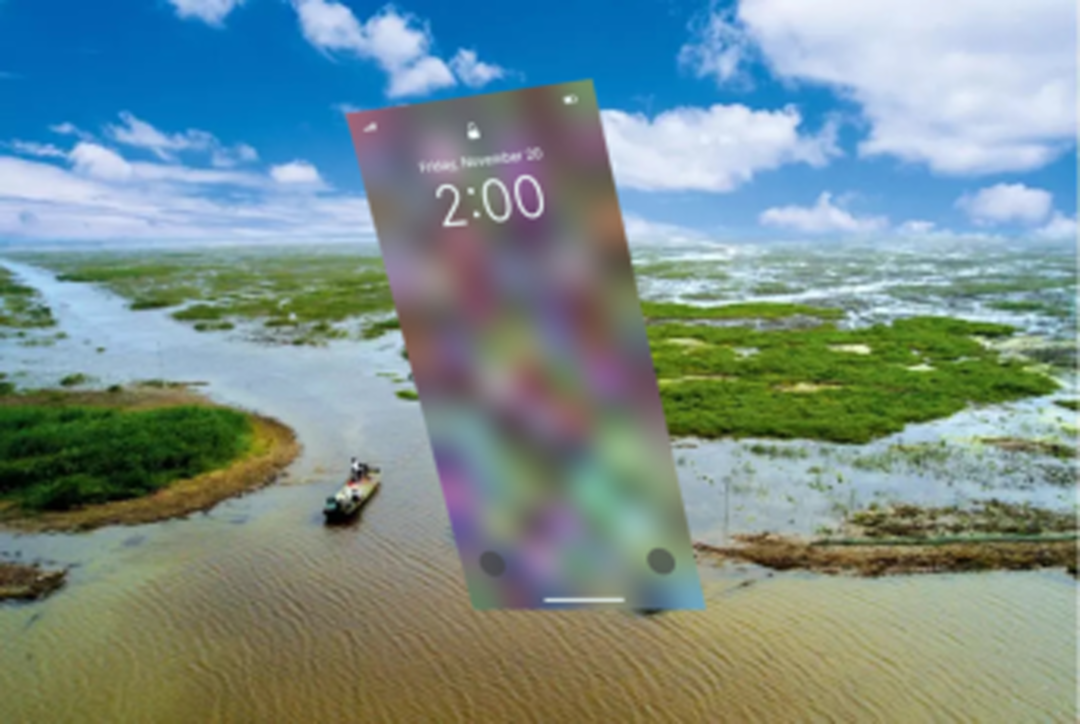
2:00
